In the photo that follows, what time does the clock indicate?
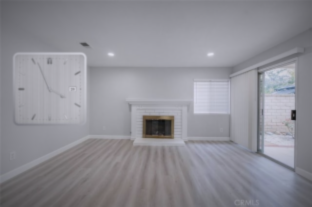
3:56
